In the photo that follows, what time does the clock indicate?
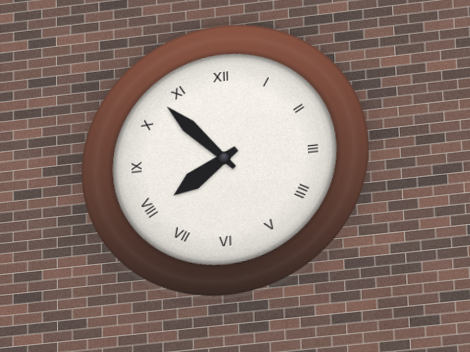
7:53
